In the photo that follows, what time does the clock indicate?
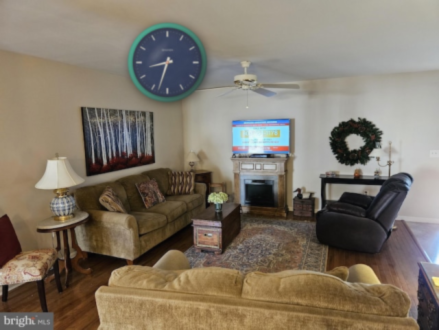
8:33
